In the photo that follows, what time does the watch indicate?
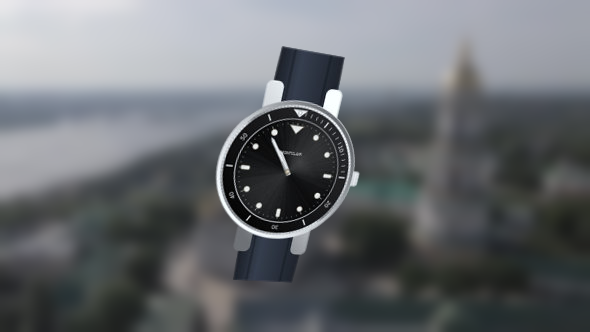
10:54
